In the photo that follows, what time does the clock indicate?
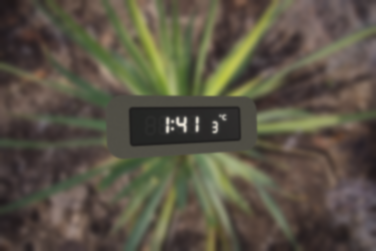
1:41
